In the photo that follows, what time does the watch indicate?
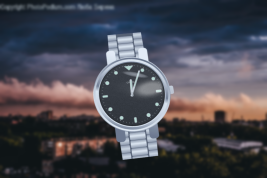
12:04
